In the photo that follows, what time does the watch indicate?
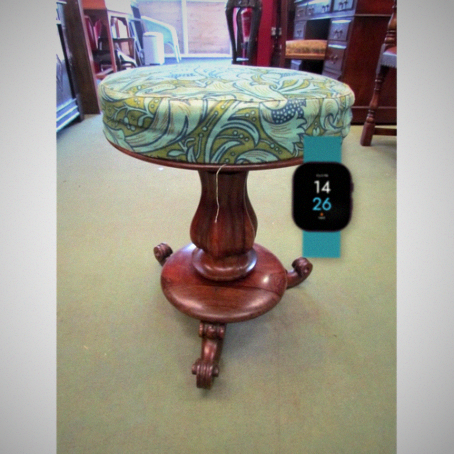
14:26
